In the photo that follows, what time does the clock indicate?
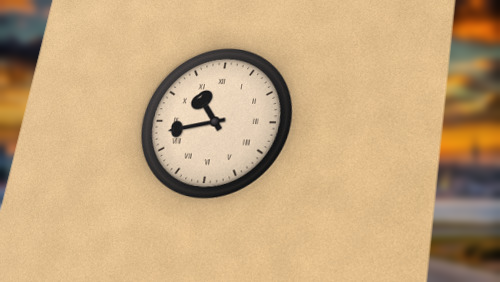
10:43
